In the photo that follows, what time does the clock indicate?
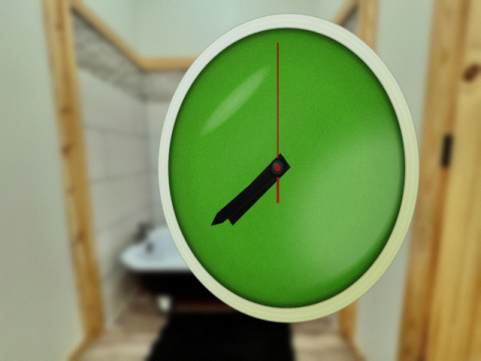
7:39:00
